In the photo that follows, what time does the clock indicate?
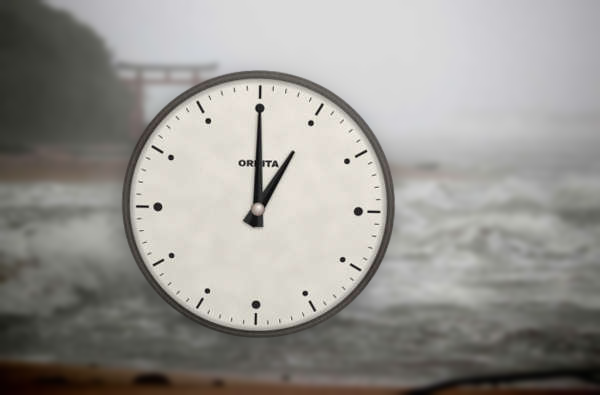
1:00
